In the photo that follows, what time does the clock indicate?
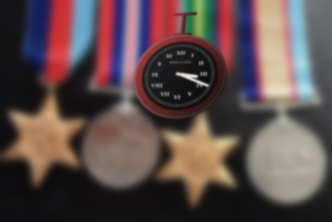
3:19
